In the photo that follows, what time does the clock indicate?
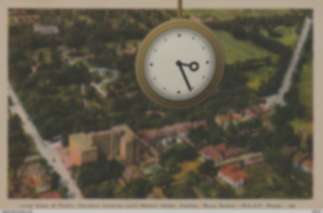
3:26
